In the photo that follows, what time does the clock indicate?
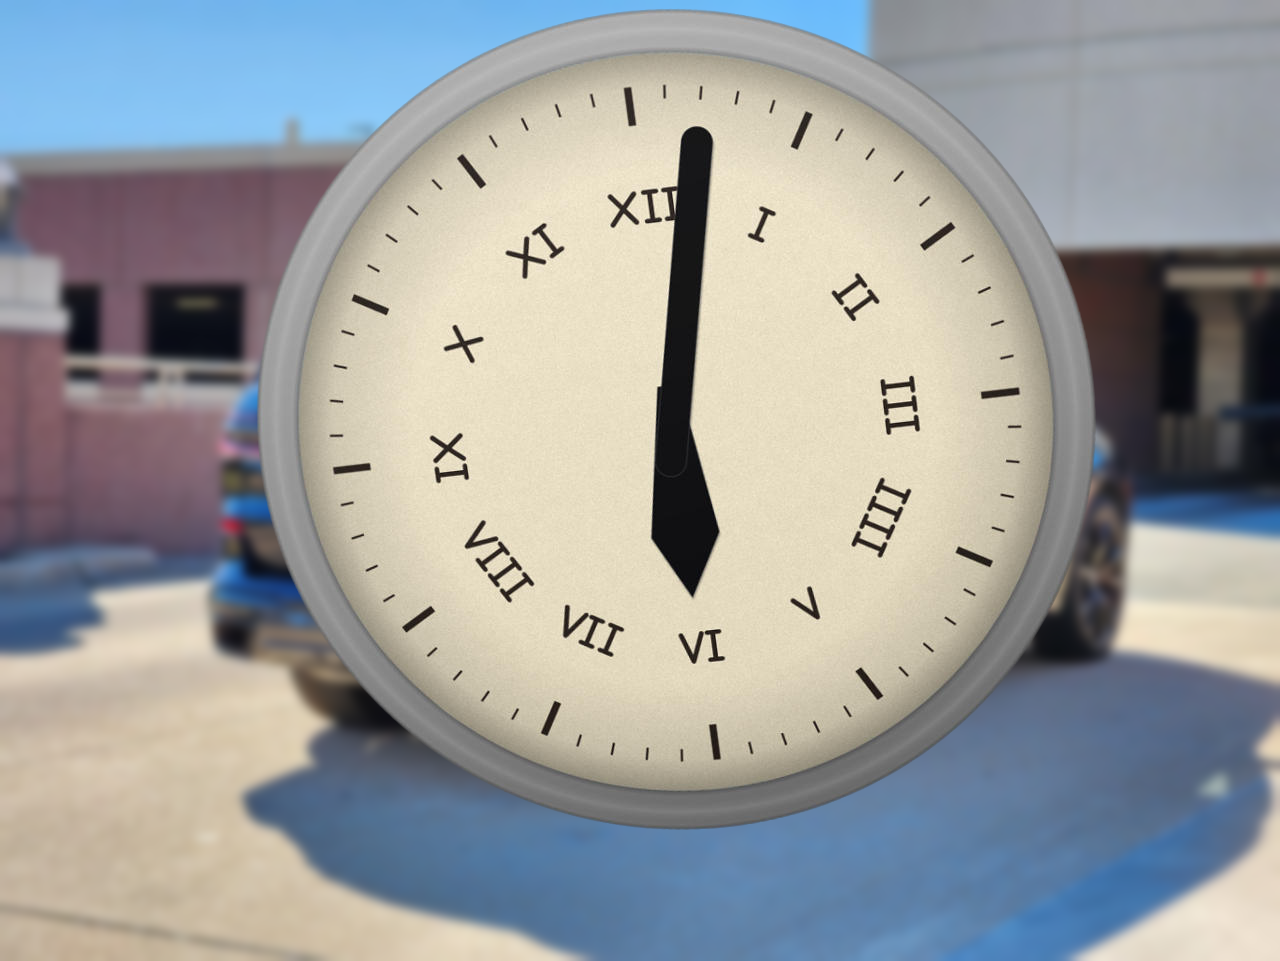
6:02
